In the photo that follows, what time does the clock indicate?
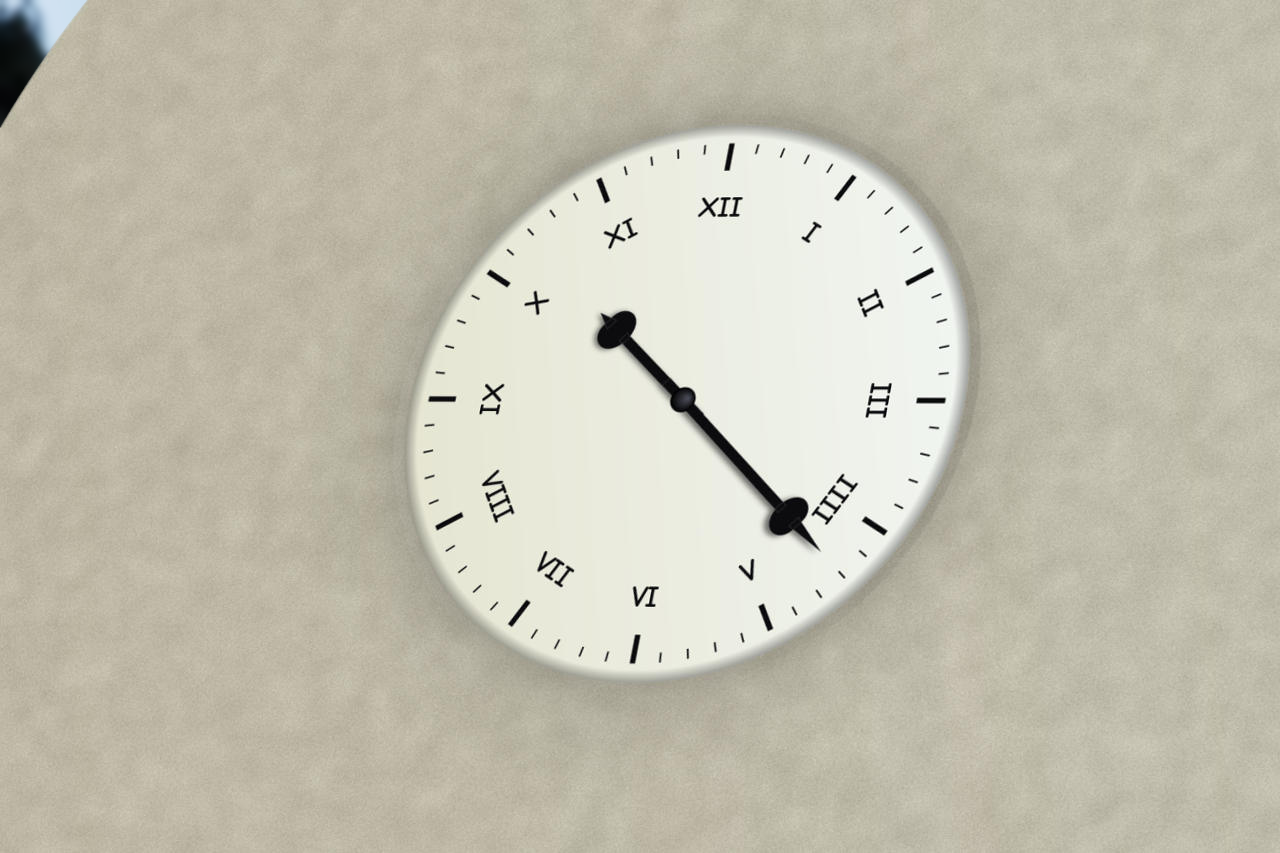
10:22
